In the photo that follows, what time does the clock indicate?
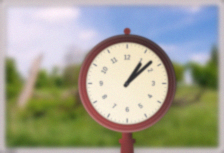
1:08
